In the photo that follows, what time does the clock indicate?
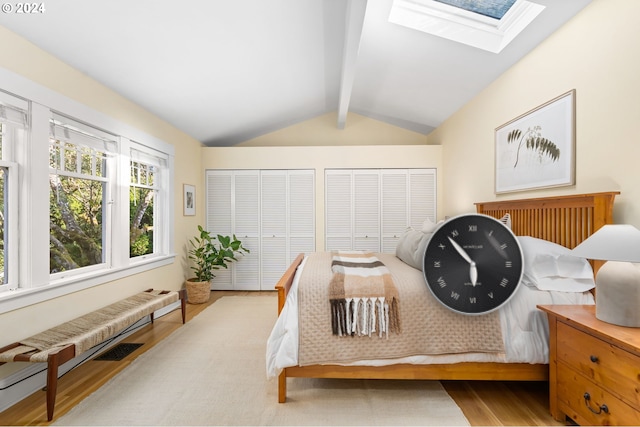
5:53
